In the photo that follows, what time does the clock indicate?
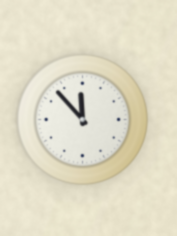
11:53
